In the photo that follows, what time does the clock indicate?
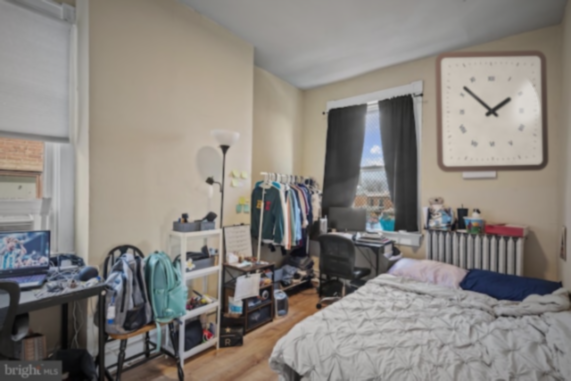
1:52
